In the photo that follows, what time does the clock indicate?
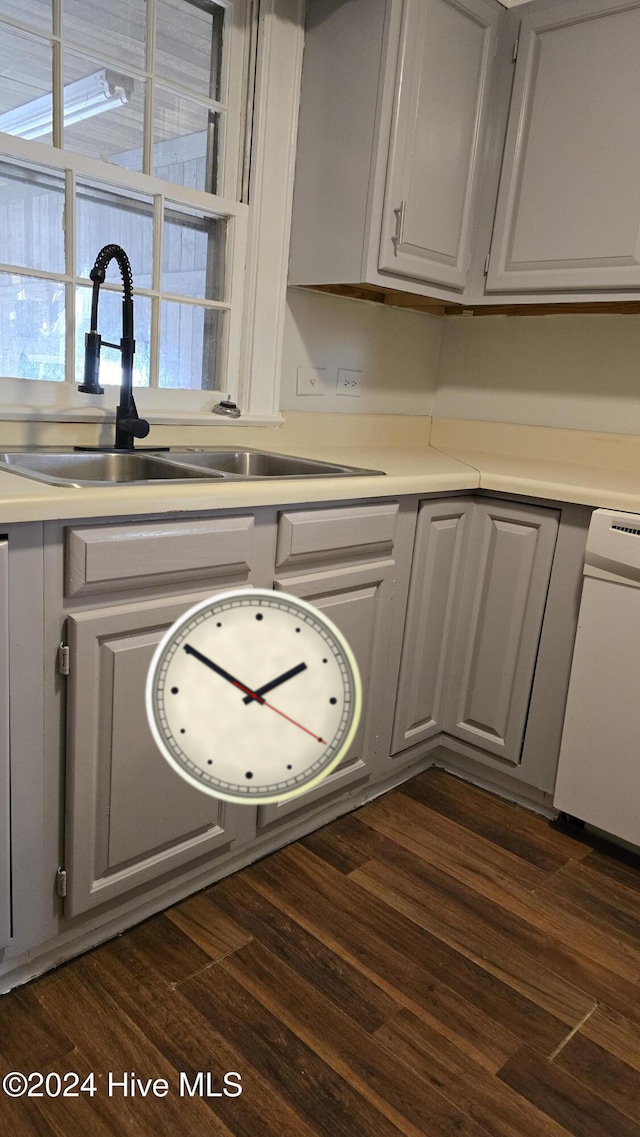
1:50:20
